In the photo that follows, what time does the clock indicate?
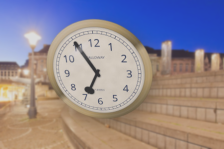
6:55
